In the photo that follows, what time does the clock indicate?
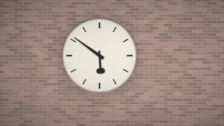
5:51
